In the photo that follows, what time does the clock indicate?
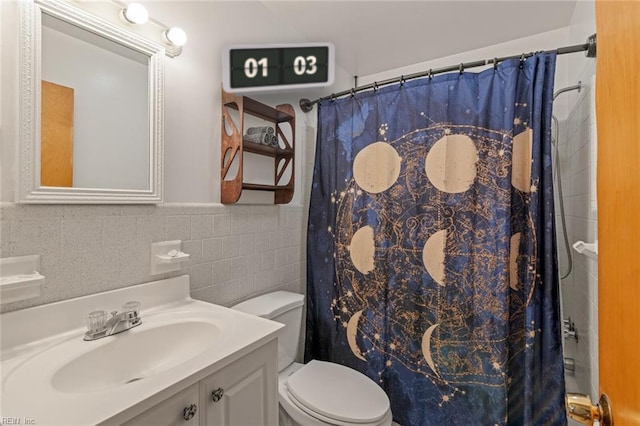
1:03
